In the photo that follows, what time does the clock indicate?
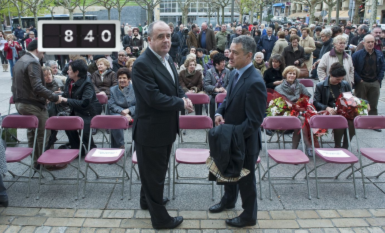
8:40
